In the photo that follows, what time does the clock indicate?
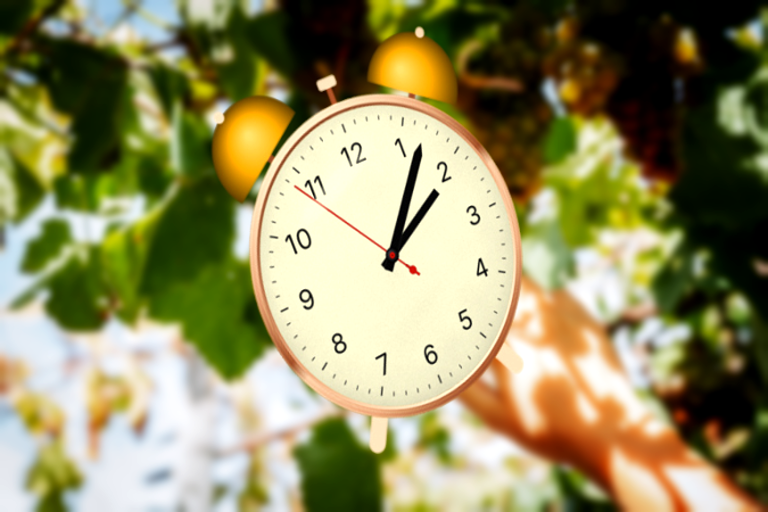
2:06:54
